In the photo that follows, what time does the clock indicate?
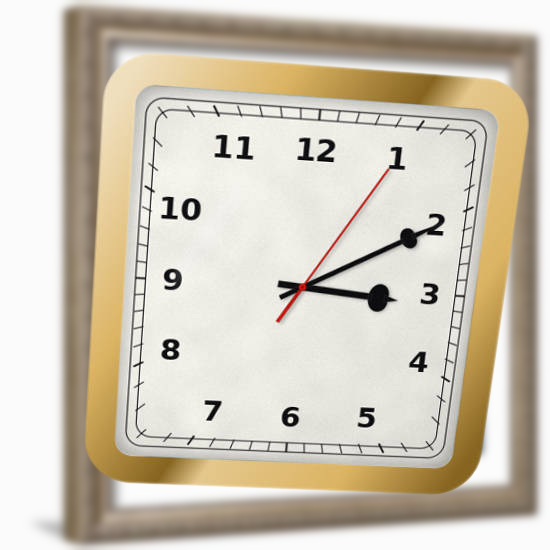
3:10:05
